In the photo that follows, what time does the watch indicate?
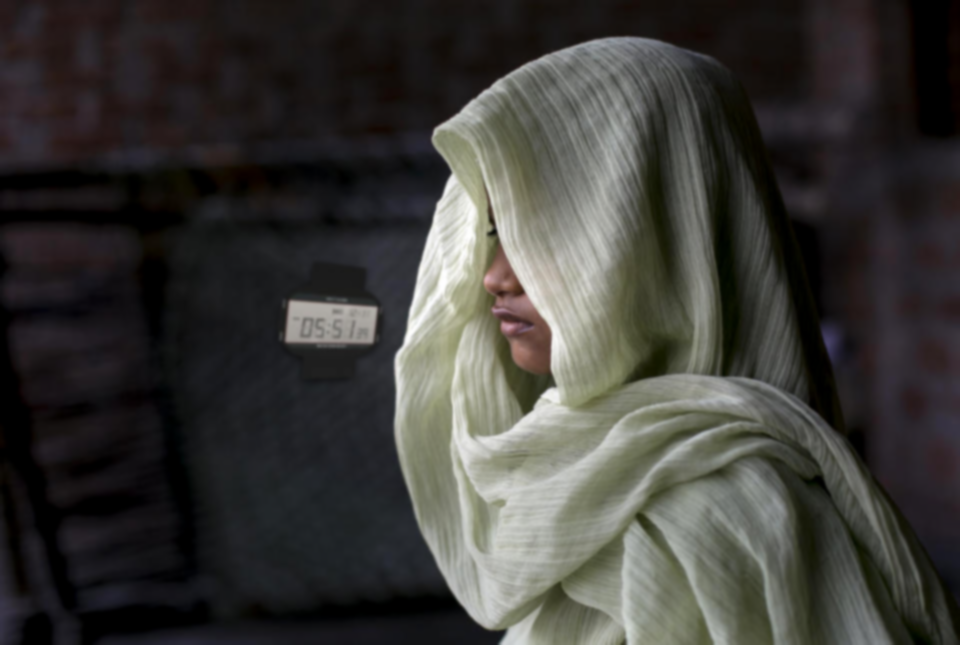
5:51
